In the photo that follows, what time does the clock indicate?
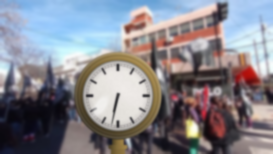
6:32
